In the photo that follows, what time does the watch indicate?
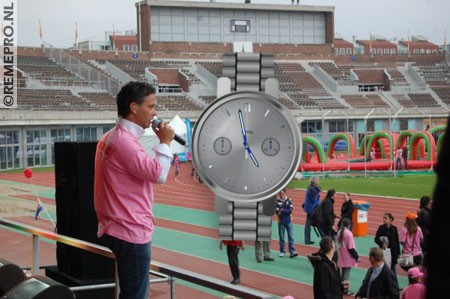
4:58
